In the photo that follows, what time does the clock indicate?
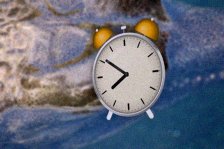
7:51
